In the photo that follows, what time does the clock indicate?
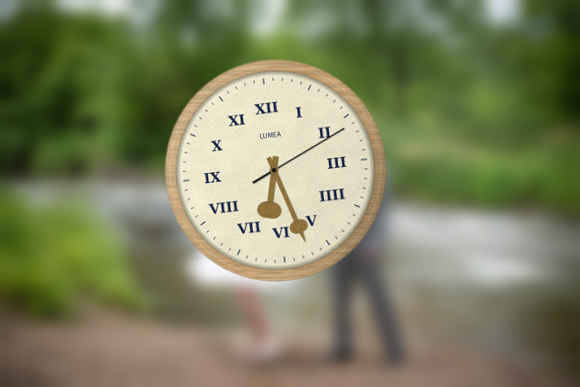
6:27:11
